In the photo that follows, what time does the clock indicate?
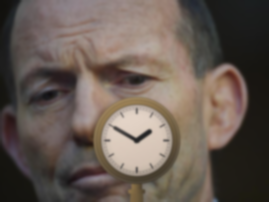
1:50
